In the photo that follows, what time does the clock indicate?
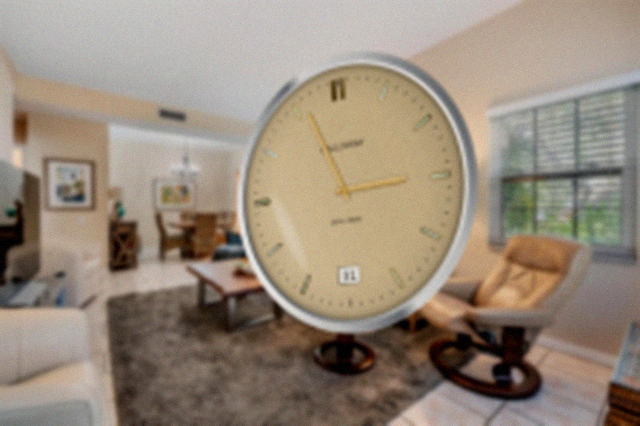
2:56
